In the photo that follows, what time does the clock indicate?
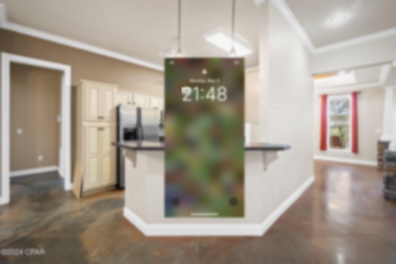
21:48
